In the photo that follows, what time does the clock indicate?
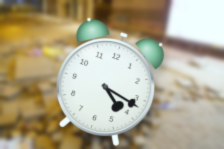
4:17
